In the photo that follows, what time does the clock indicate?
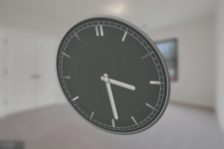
3:29
